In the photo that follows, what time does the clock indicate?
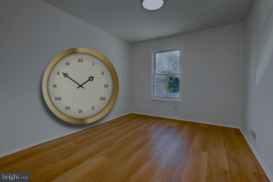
1:51
